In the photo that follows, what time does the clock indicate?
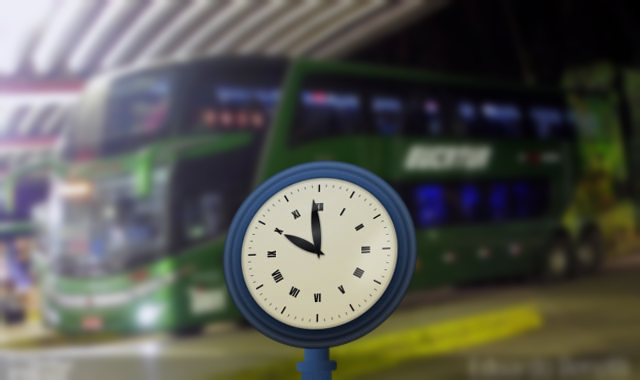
9:59
